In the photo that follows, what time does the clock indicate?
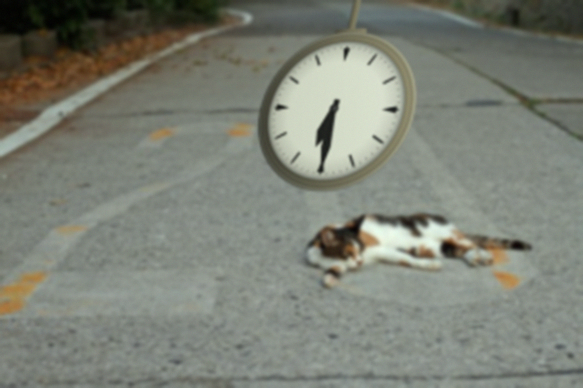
6:30
